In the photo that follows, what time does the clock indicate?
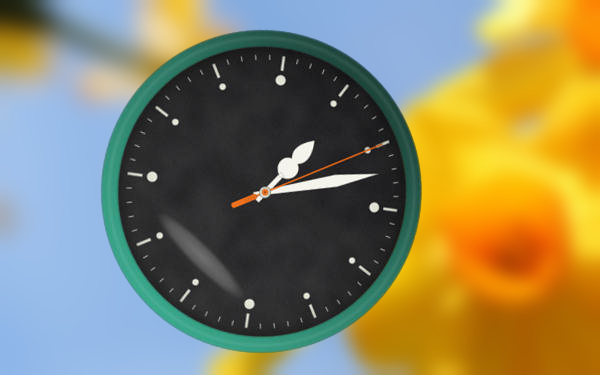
1:12:10
